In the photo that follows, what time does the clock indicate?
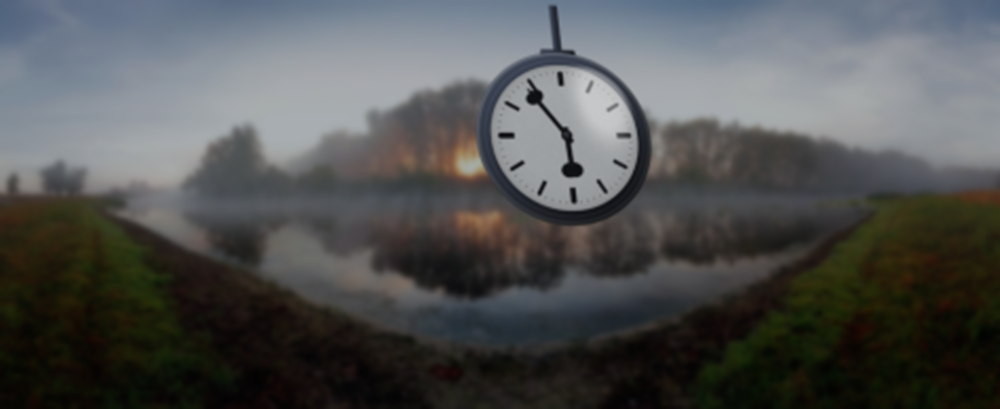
5:54
